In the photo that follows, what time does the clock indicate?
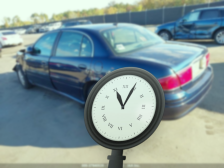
11:04
